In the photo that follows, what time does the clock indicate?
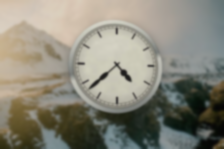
4:38
